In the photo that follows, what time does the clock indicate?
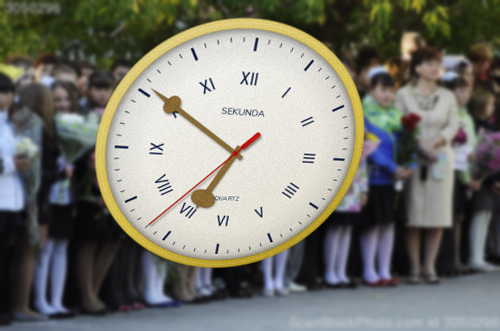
6:50:37
